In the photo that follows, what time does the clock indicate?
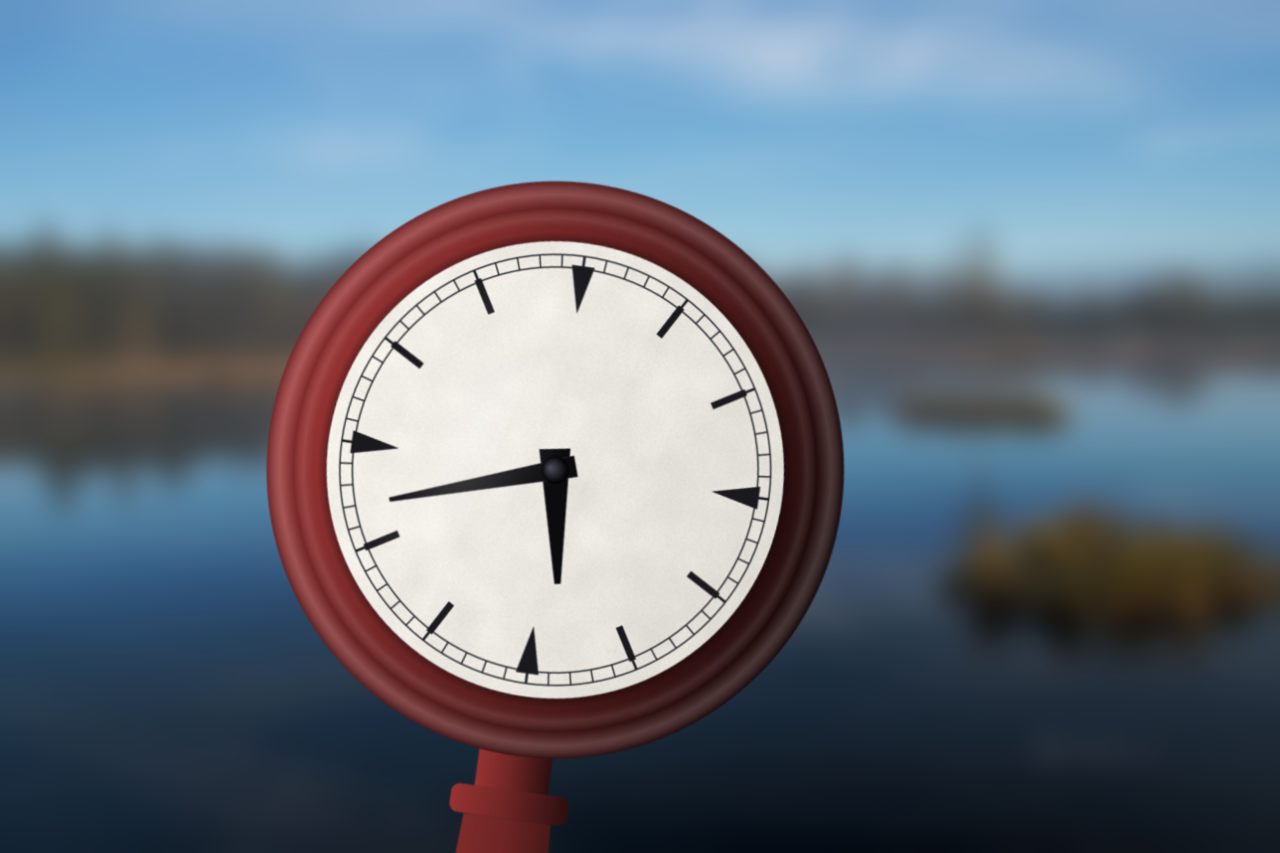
5:42
